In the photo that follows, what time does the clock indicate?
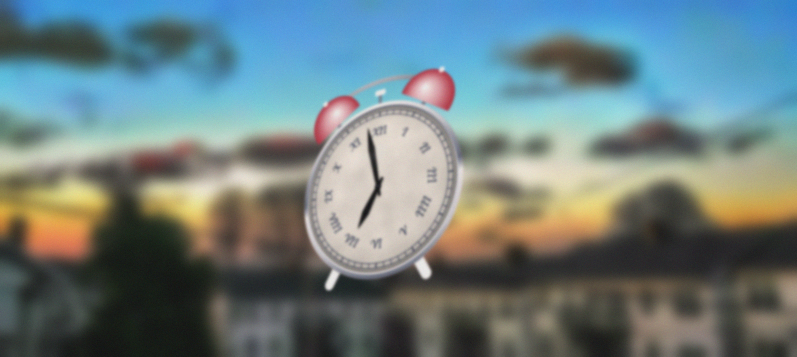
6:58
